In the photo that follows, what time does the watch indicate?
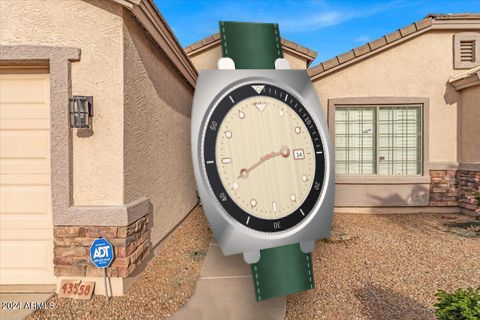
2:41
